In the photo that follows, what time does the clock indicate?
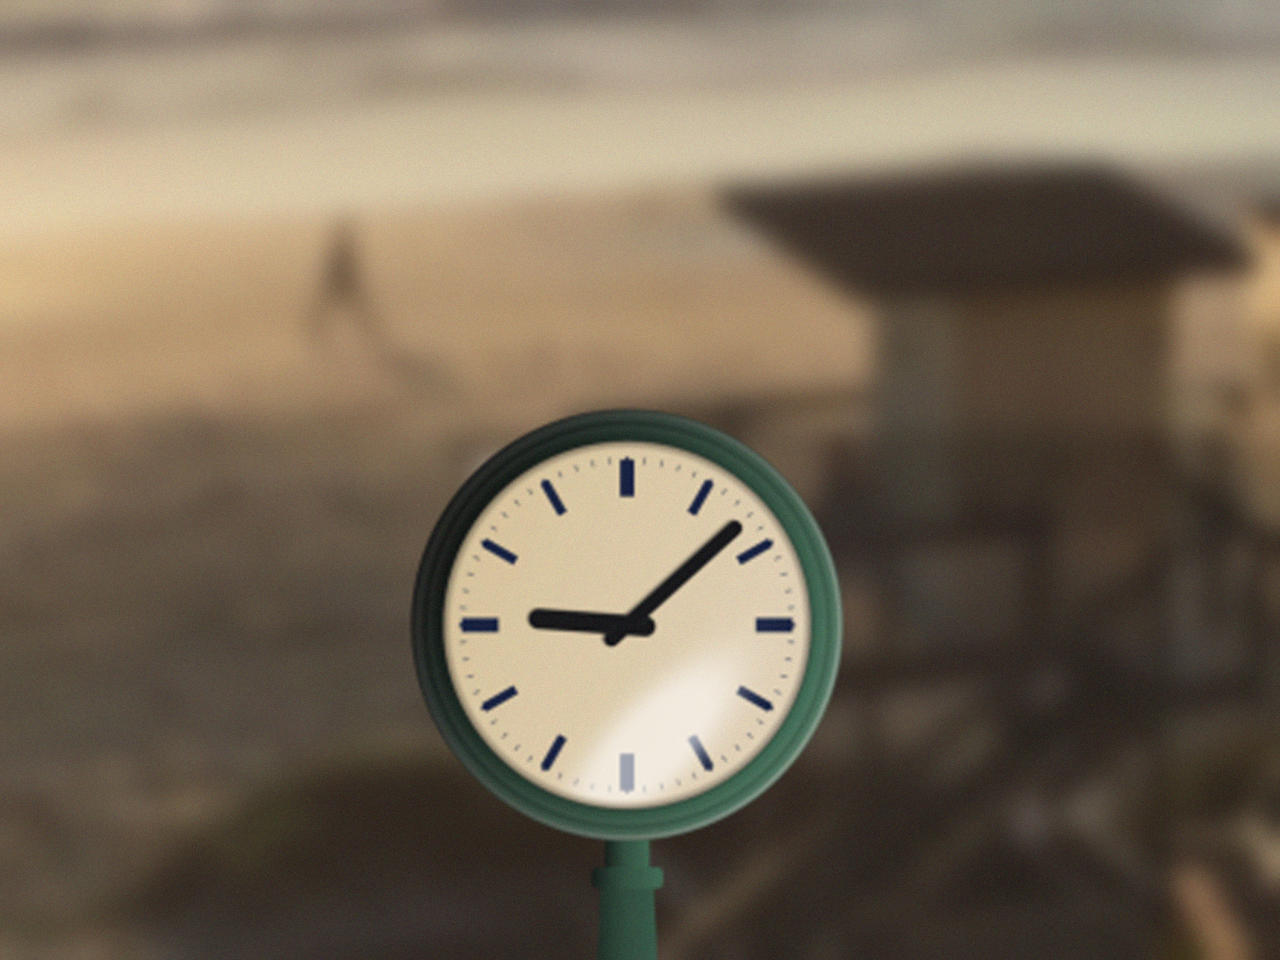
9:08
